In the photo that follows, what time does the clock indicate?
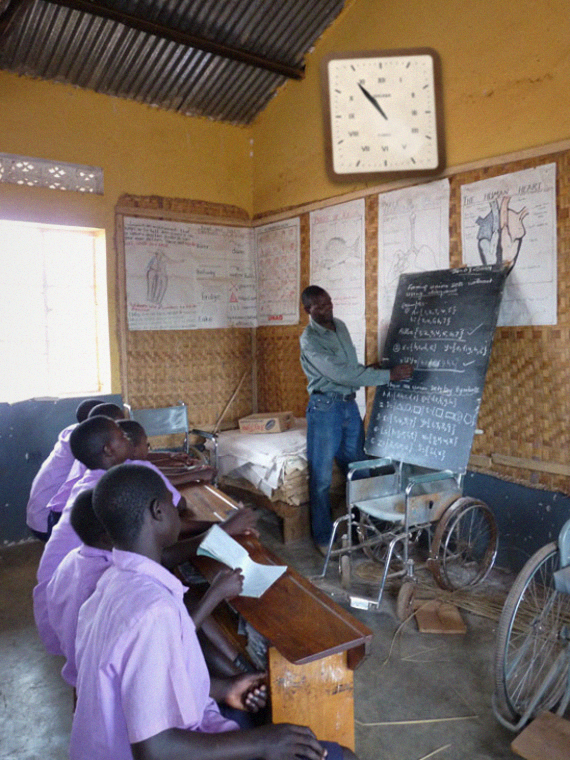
10:54
